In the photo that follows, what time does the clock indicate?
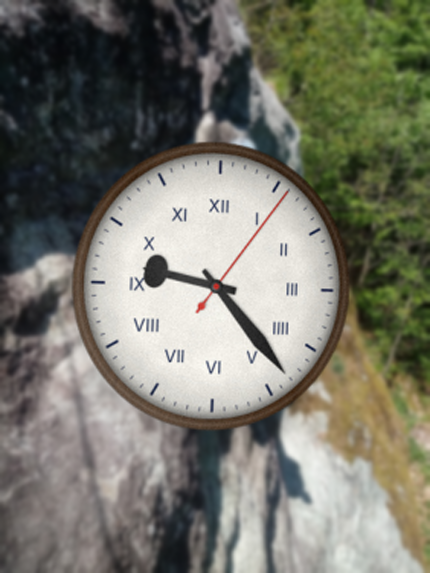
9:23:06
